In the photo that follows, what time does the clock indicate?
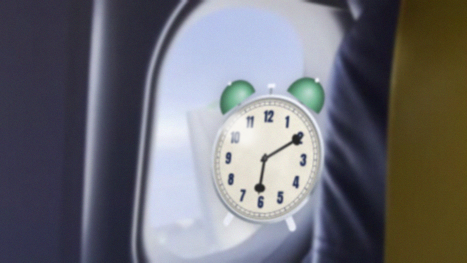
6:10
